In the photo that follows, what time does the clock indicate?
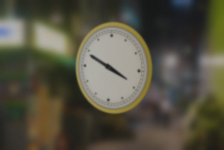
3:49
